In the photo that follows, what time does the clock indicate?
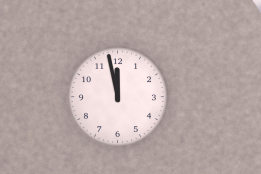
11:58
